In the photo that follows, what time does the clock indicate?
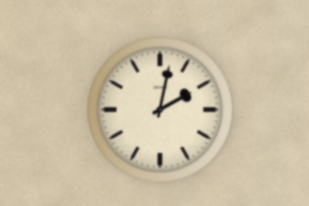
2:02
